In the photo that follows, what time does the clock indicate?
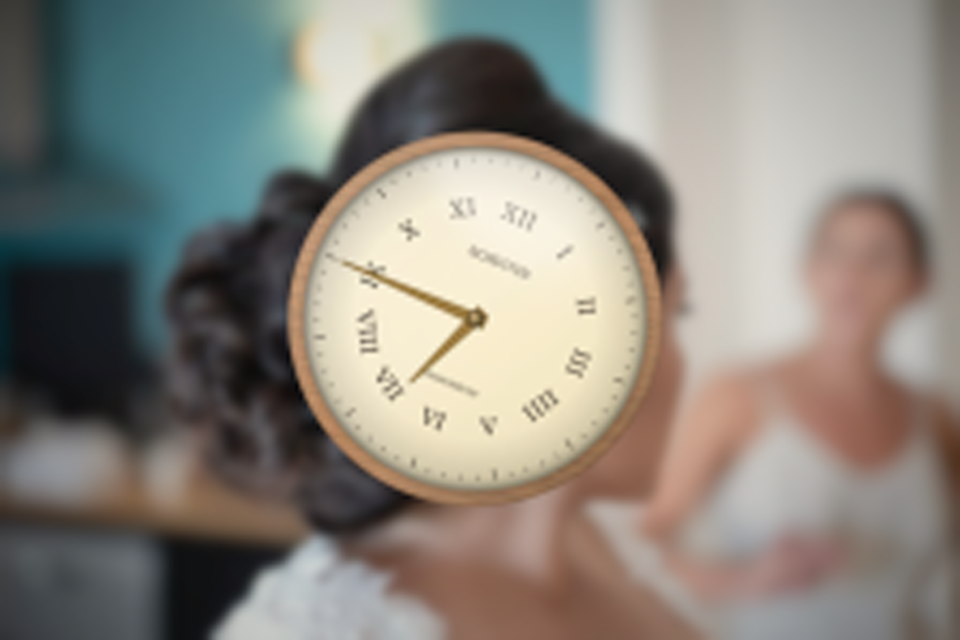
6:45
